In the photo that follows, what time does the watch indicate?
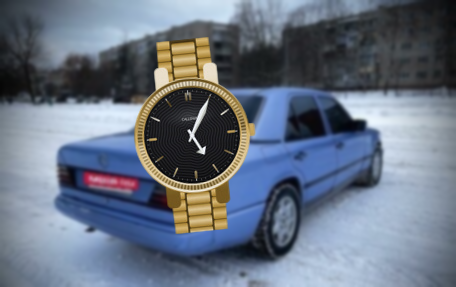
5:05
